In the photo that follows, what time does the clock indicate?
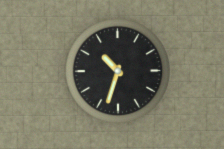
10:33
